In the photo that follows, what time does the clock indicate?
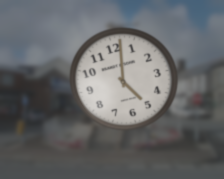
5:02
